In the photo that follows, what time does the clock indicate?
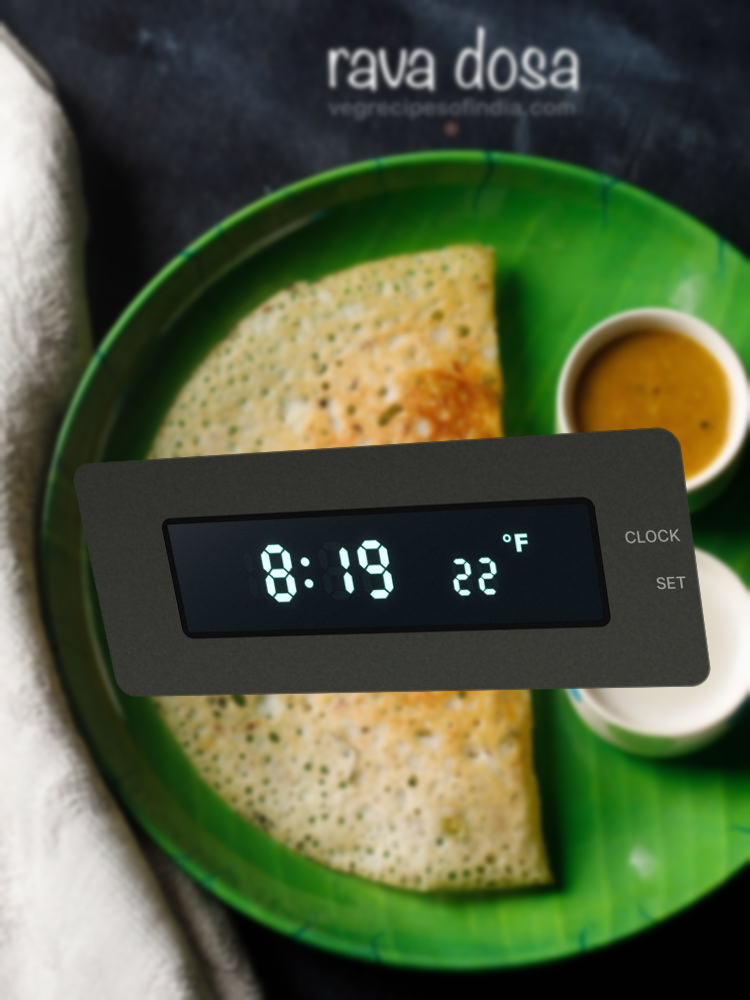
8:19
